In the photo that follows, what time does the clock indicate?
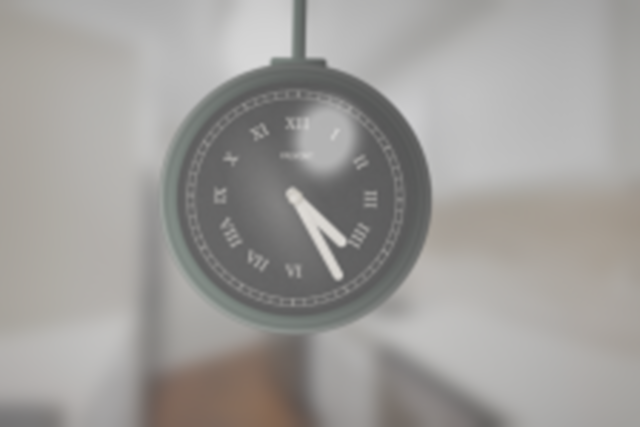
4:25
